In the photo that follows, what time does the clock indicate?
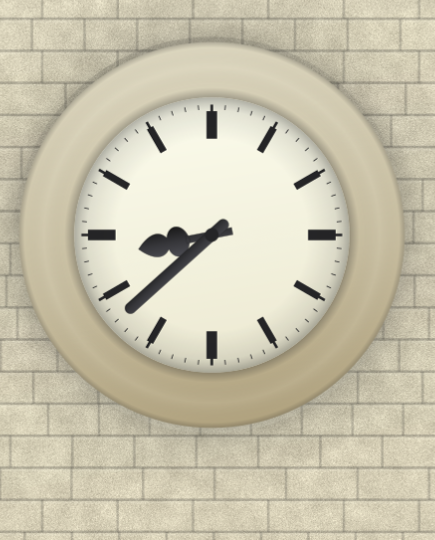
8:38
